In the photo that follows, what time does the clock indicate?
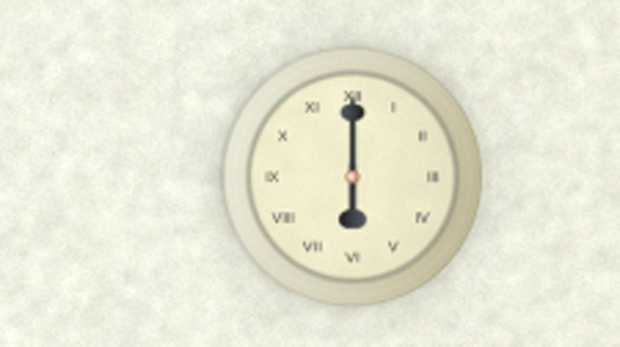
6:00
